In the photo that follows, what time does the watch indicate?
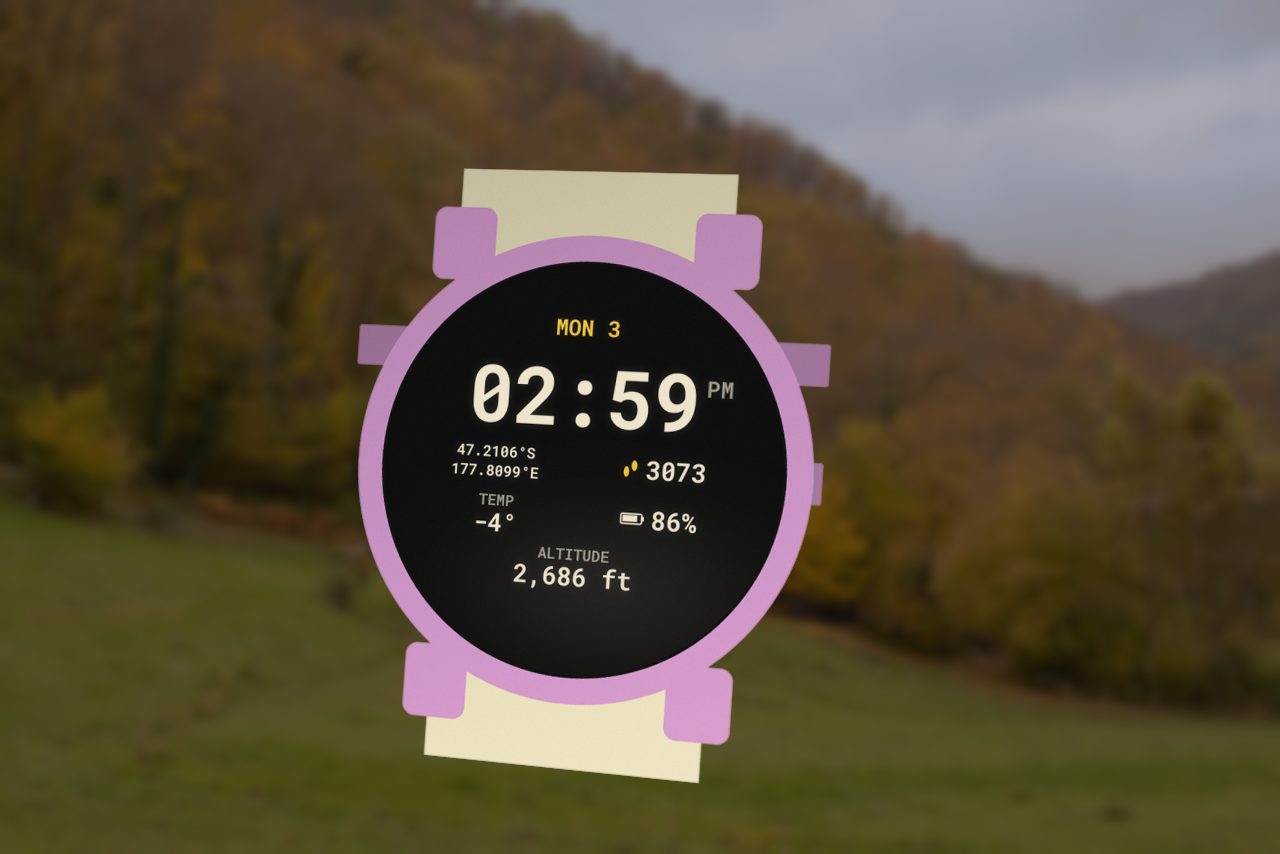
2:59
